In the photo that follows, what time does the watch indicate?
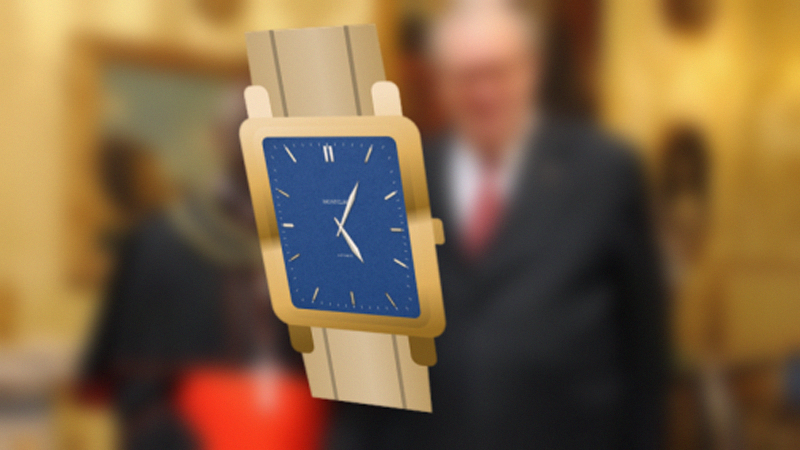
5:05
